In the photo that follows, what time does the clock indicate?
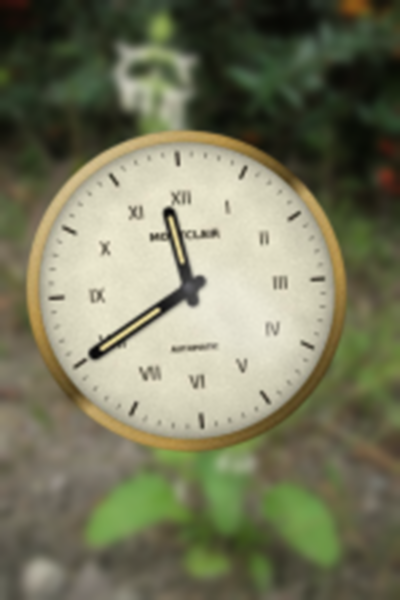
11:40
